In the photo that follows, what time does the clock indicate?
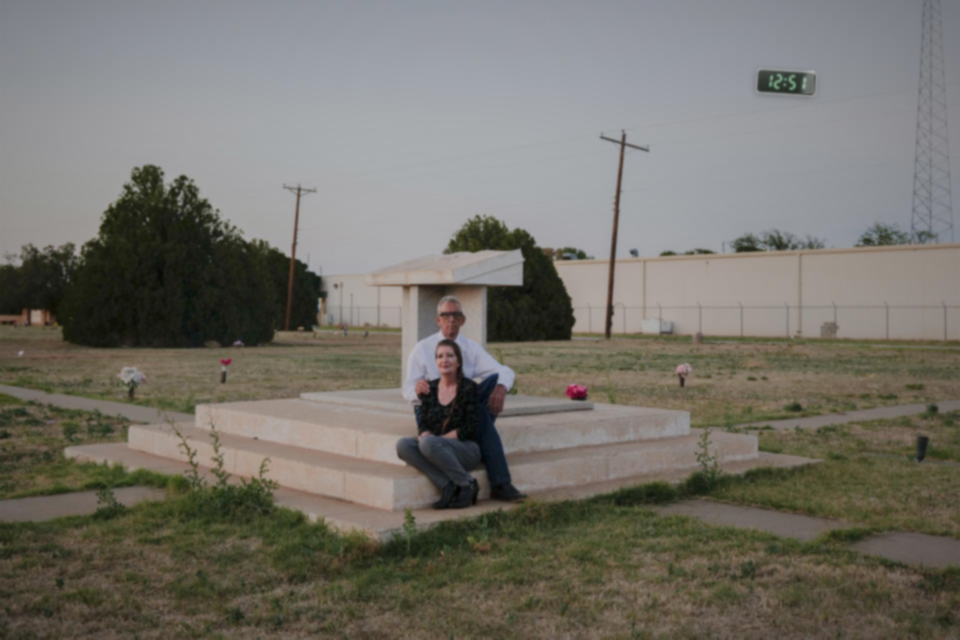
12:51
